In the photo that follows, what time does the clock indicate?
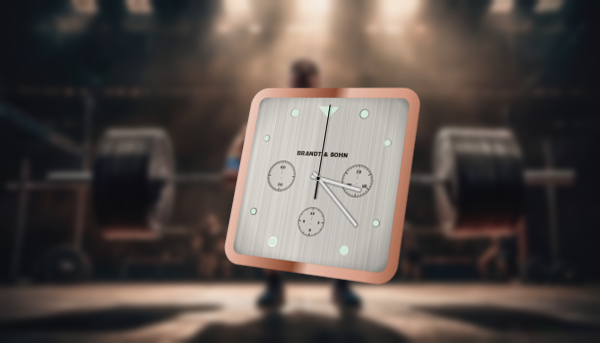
3:22
